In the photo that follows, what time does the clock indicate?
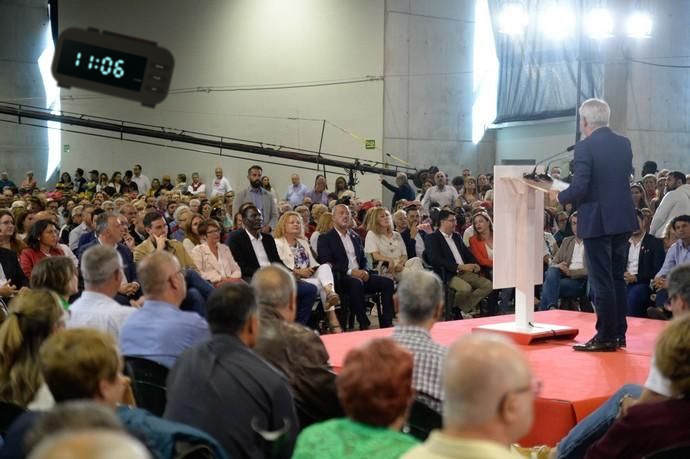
11:06
